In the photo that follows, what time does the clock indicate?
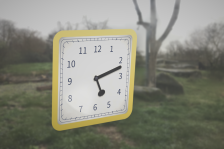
5:12
